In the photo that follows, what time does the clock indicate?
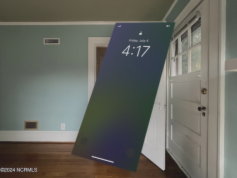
4:17
